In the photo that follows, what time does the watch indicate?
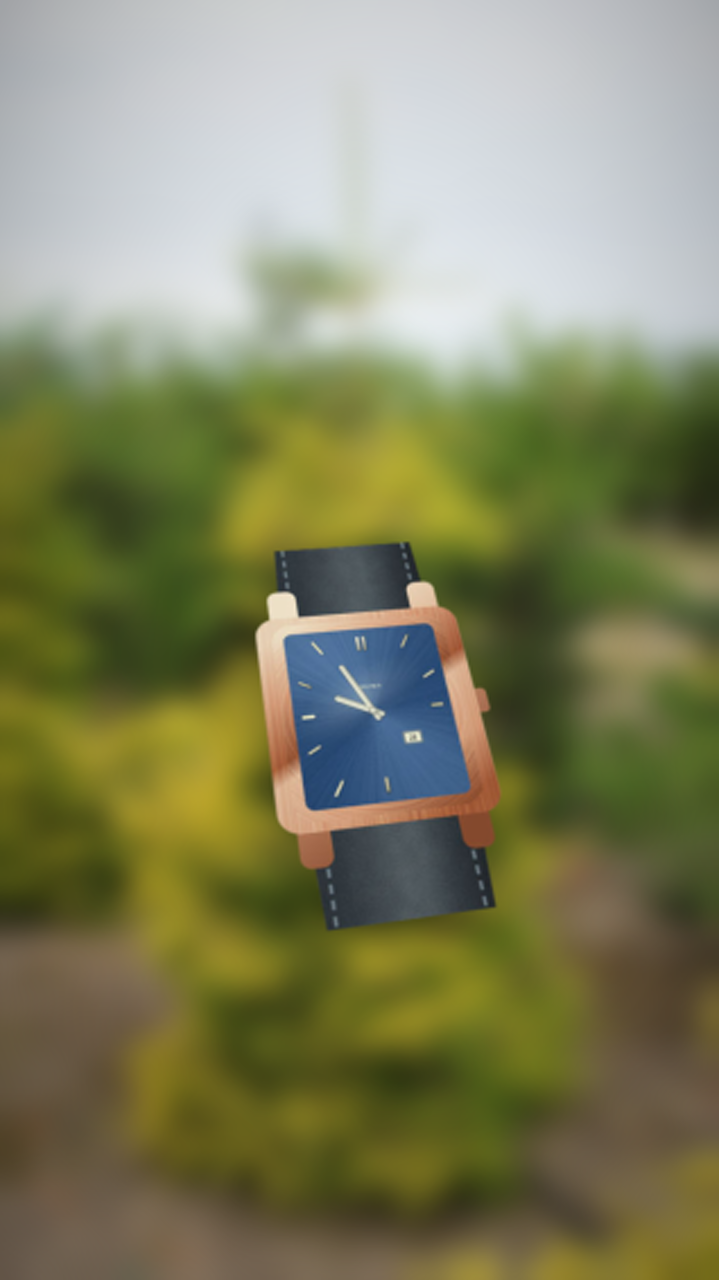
9:56
